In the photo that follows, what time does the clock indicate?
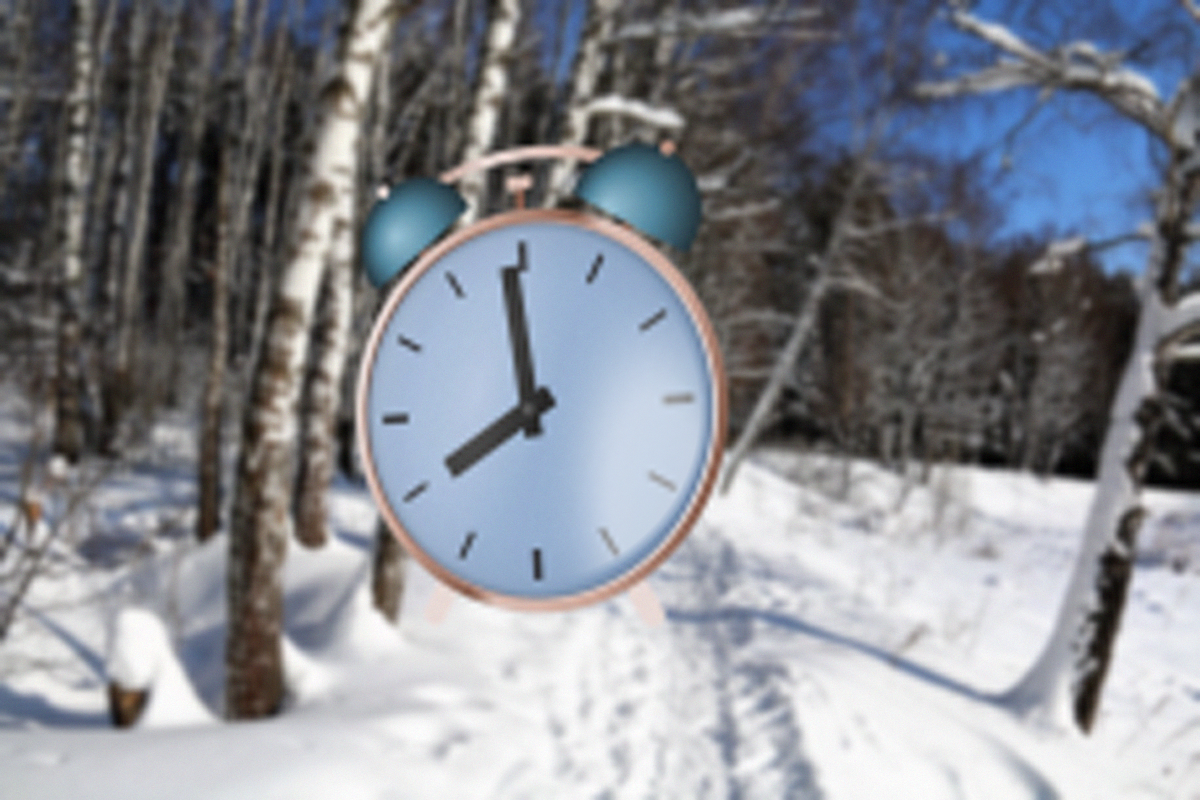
7:59
